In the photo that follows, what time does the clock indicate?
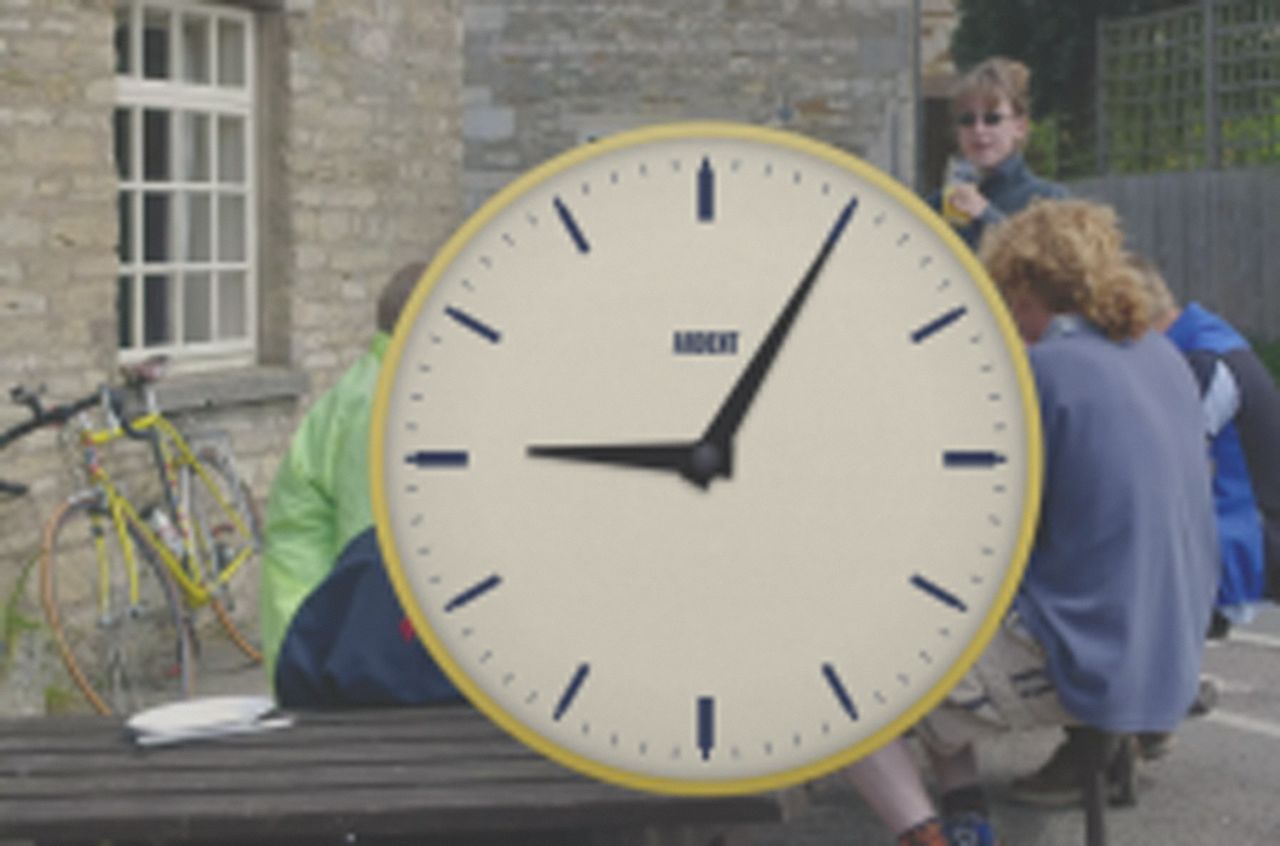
9:05
